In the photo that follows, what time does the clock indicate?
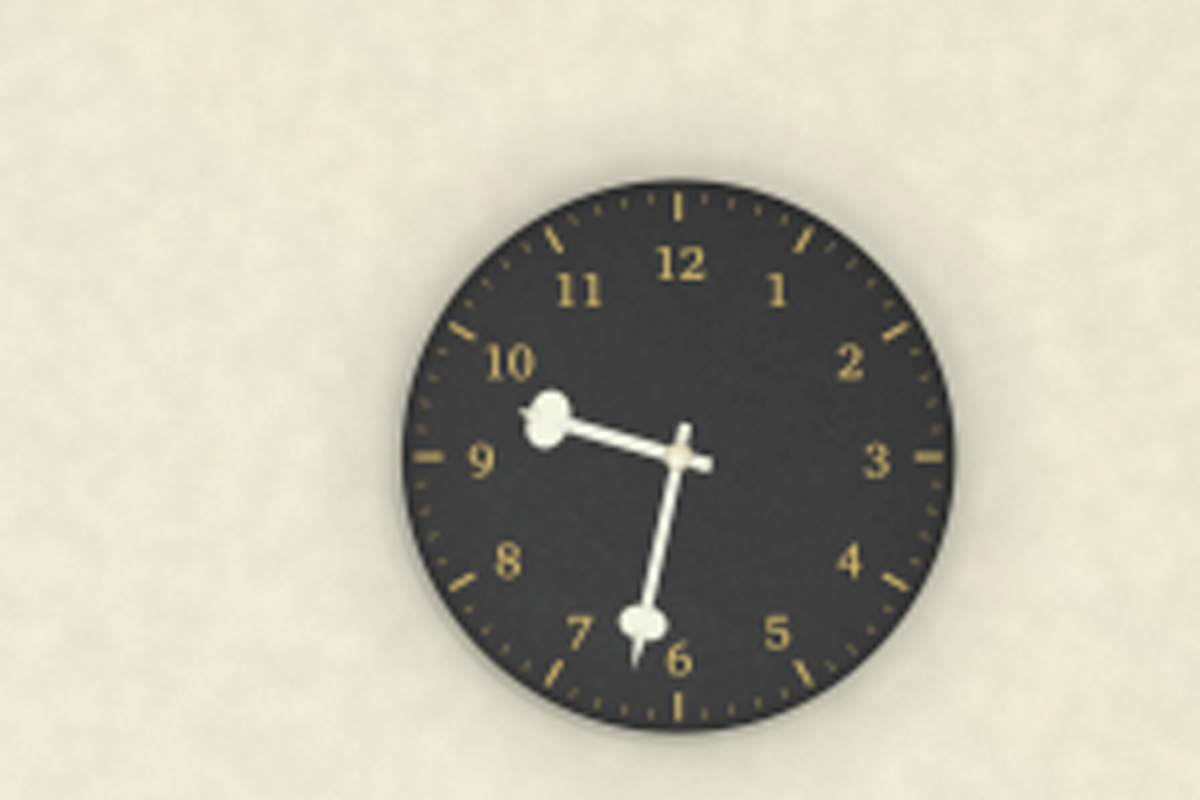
9:32
